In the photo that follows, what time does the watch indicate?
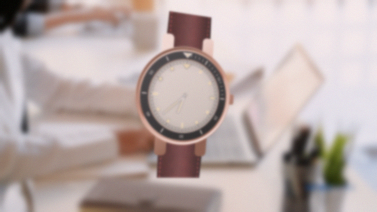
6:38
